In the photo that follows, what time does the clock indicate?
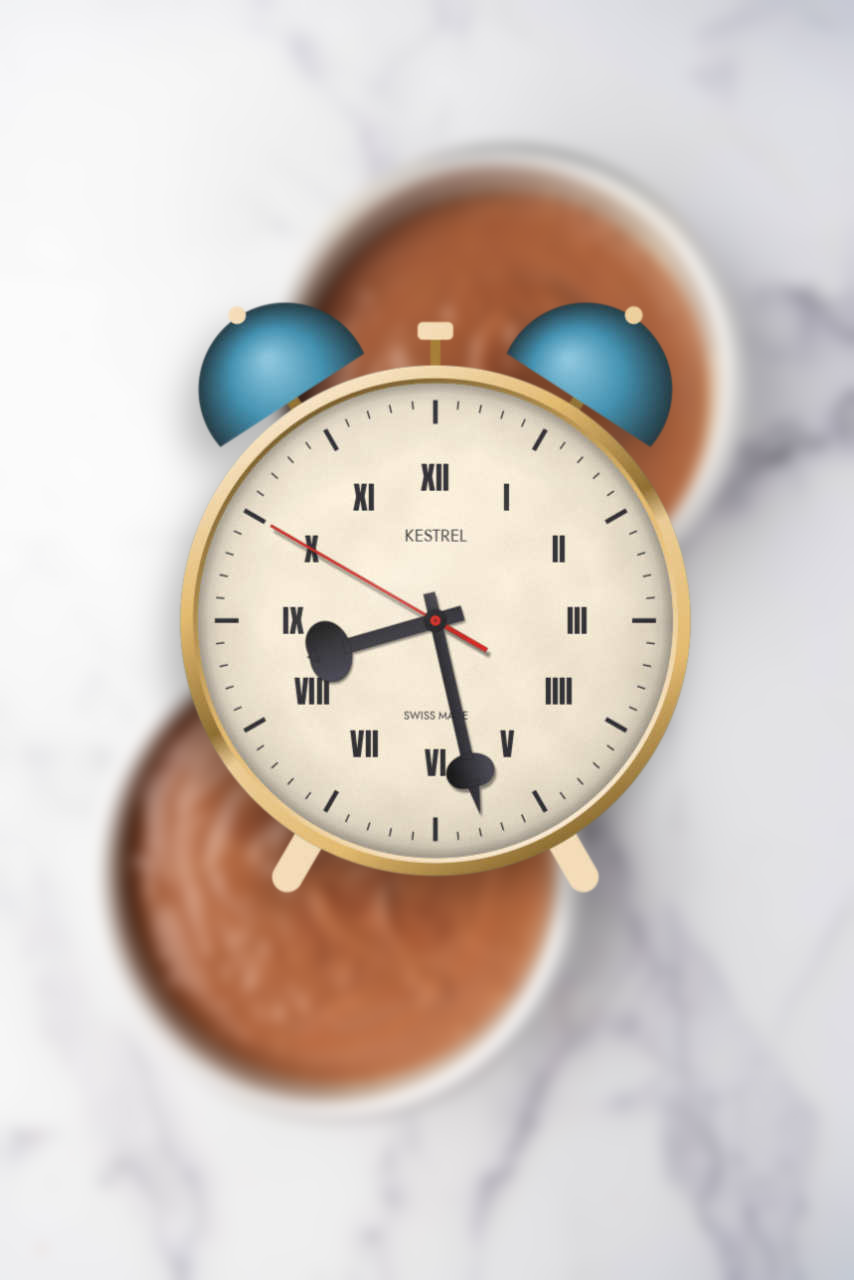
8:27:50
